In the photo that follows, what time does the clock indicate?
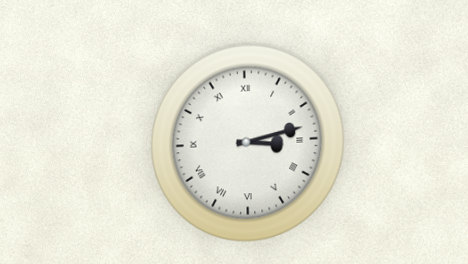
3:13
